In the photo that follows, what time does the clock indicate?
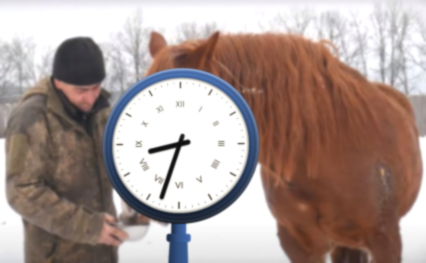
8:33
